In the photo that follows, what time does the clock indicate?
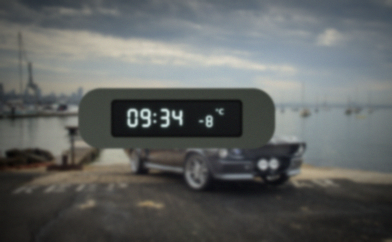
9:34
